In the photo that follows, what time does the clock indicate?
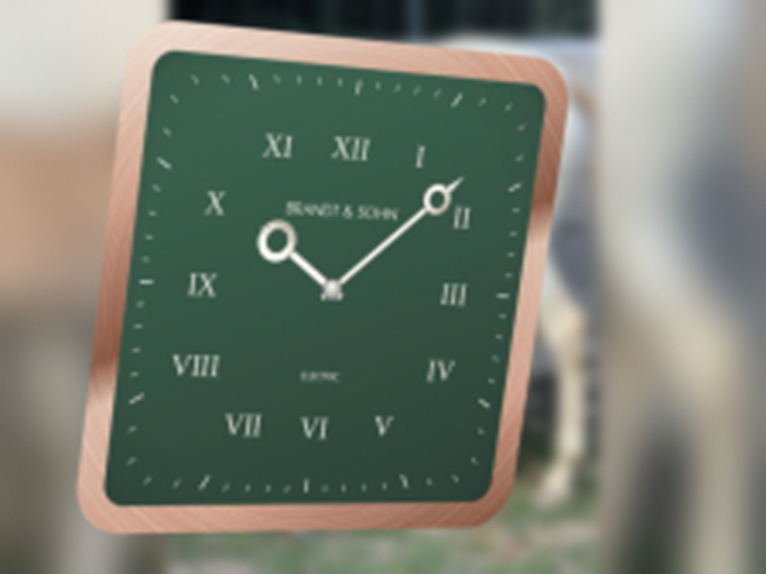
10:08
